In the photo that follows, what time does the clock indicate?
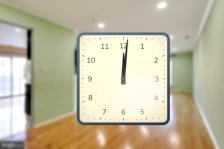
12:01
